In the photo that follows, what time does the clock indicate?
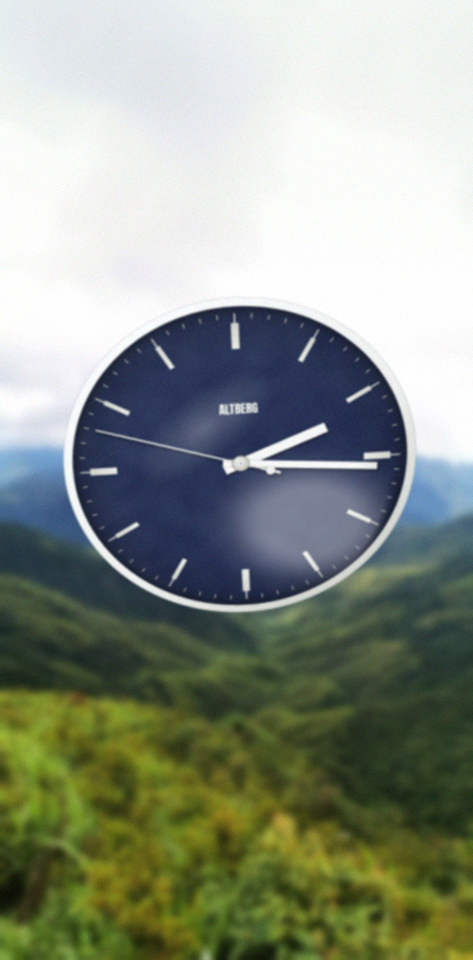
2:15:48
